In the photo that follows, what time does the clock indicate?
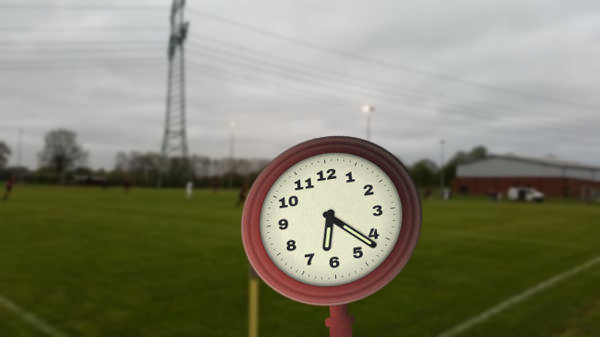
6:22
